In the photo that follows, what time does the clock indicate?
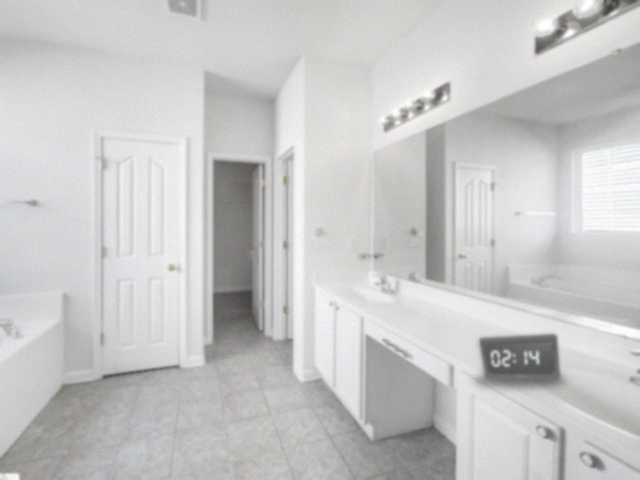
2:14
